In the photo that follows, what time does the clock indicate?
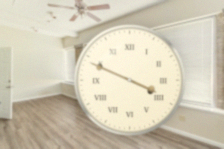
3:49
